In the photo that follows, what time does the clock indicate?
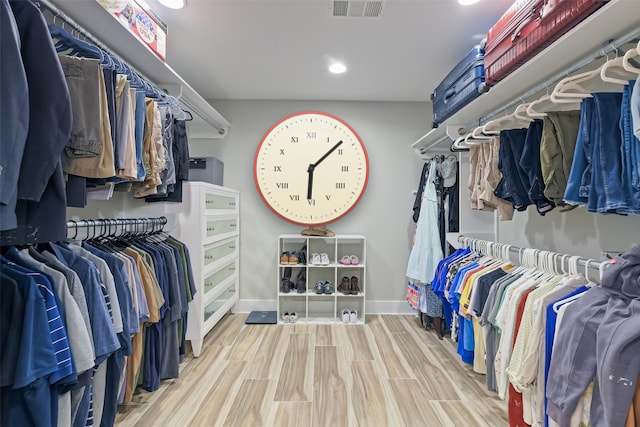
6:08
